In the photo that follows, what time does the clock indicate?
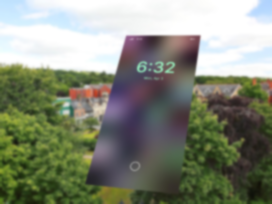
6:32
